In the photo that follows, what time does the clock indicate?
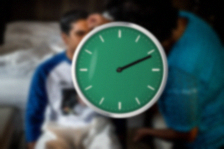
2:11
